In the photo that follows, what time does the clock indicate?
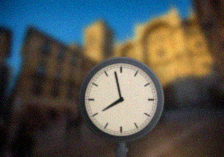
7:58
